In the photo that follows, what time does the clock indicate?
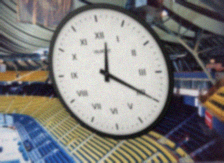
12:20
